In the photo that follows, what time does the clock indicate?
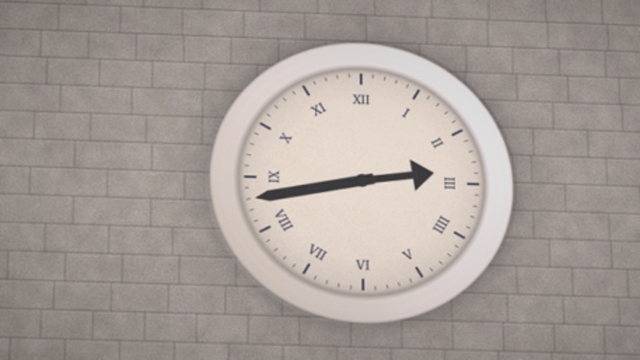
2:43
